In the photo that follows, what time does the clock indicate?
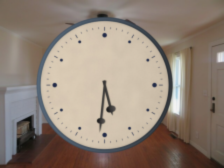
5:31
